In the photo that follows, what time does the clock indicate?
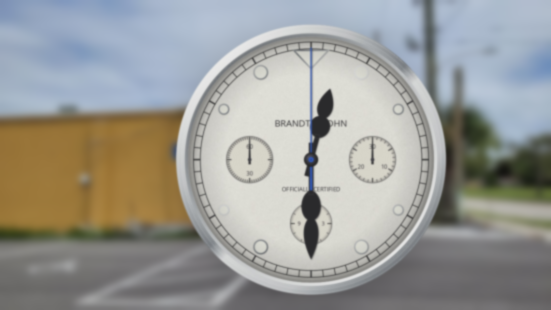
12:30
